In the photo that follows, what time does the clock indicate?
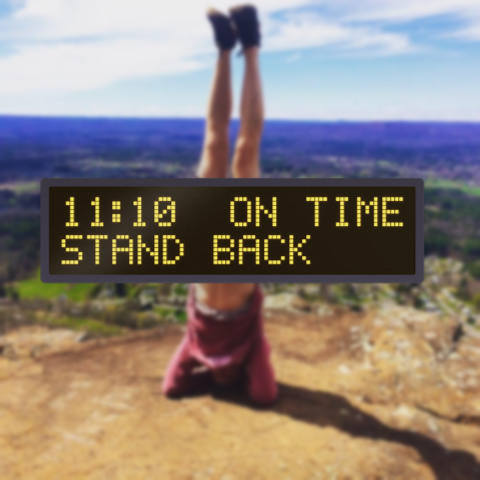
11:10
